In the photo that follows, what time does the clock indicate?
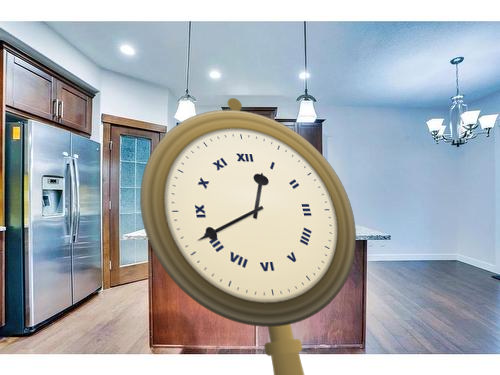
12:41
